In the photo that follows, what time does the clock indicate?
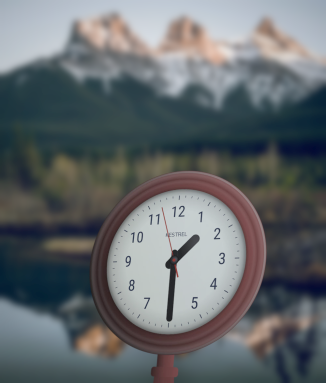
1:29:57
